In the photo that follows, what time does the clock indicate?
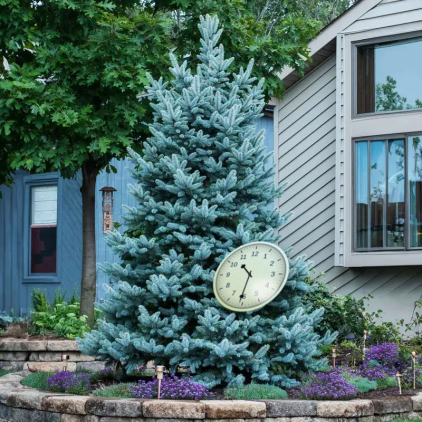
10:31
